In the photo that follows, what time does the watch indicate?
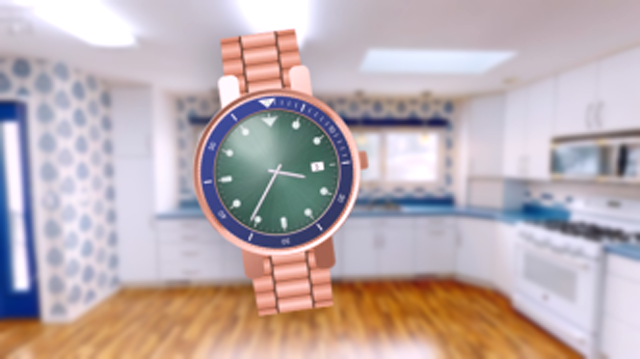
3:36
